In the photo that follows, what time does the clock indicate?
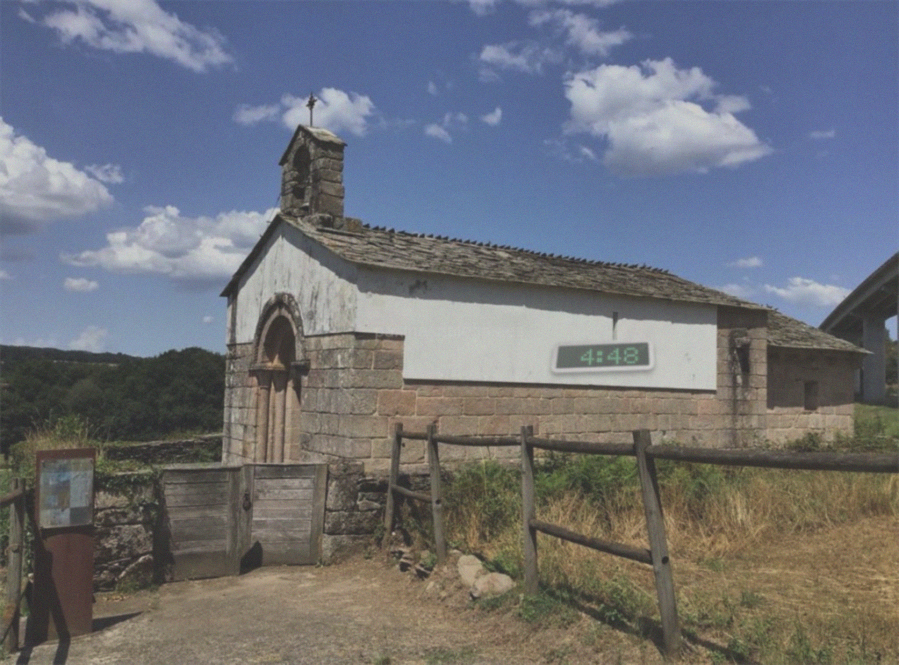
4:48
